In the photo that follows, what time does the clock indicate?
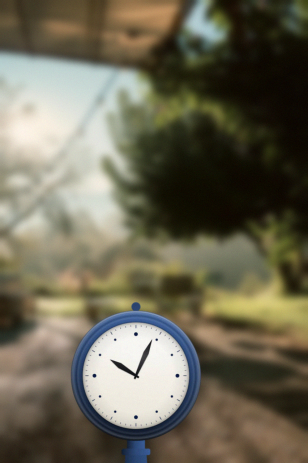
10:04
